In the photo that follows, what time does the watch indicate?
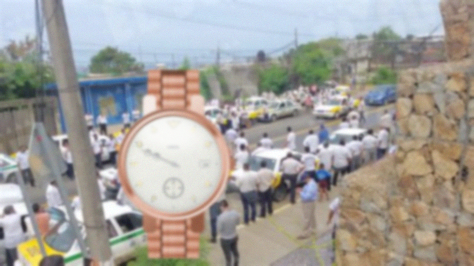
9:49
